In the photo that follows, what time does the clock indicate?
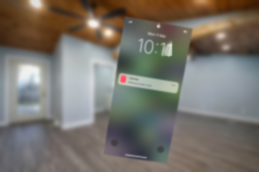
10:11
